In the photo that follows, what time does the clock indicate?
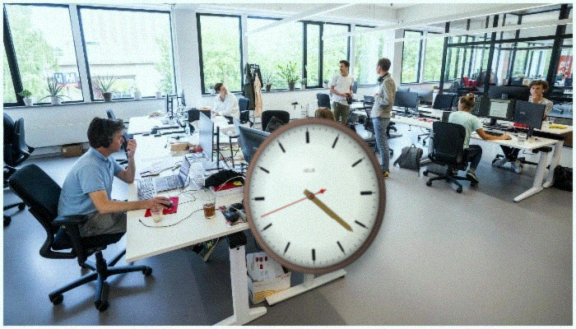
4:21:42
